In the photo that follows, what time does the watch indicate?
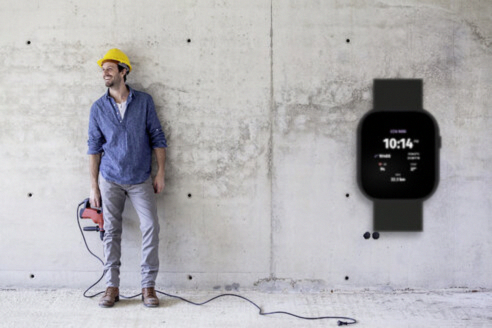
10:14
